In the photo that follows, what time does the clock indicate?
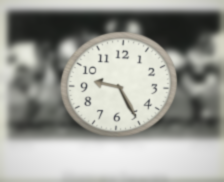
9:25
